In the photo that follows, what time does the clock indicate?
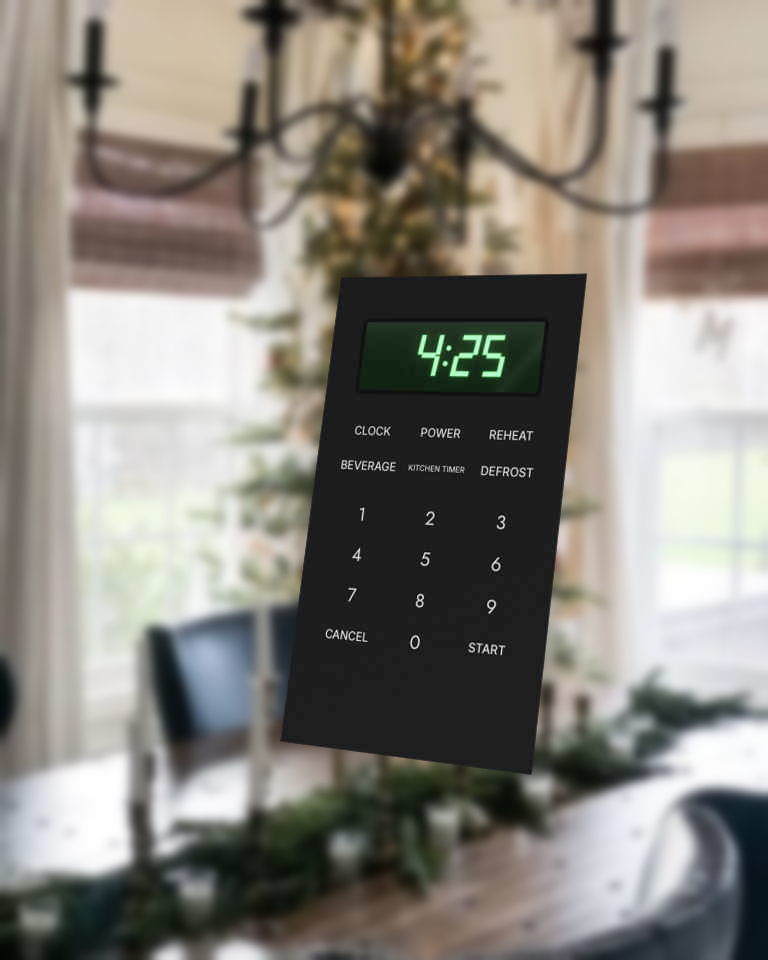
4:25
